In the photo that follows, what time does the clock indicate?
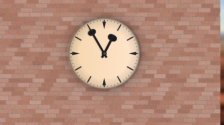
12:55
